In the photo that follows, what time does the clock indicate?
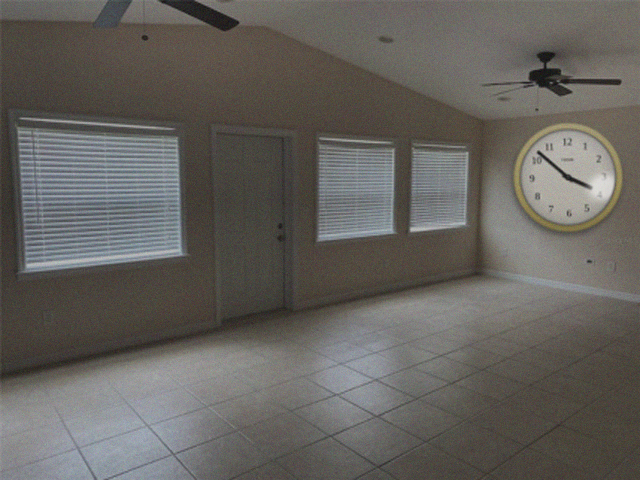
3:52
